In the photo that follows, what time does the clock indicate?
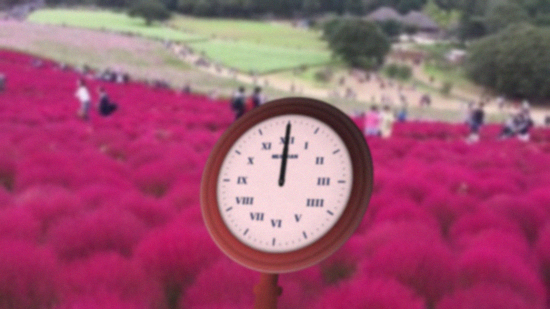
12:00
